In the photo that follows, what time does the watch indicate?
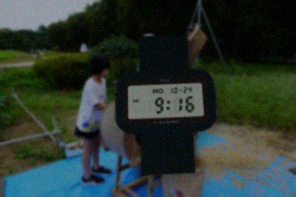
9:16
